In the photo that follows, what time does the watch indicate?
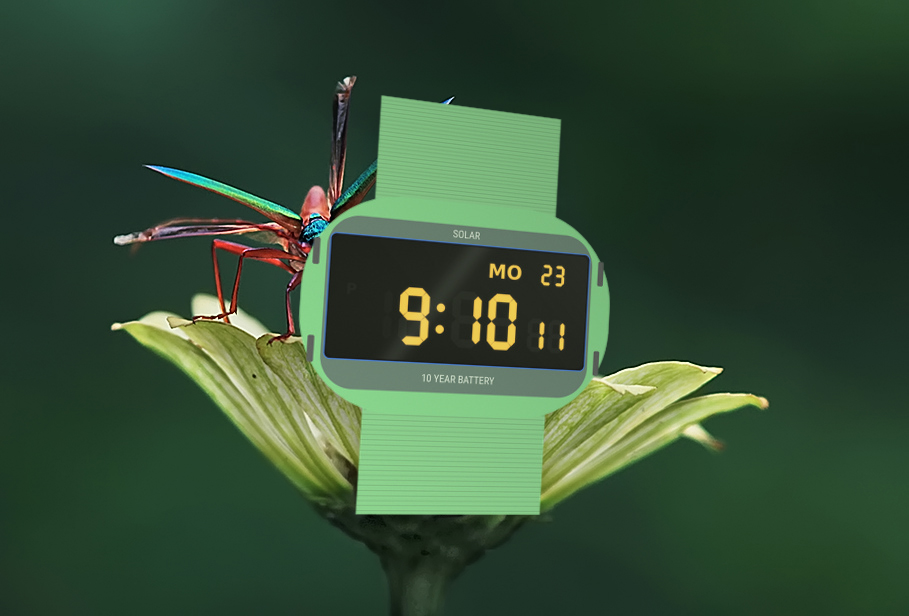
9:10:11
